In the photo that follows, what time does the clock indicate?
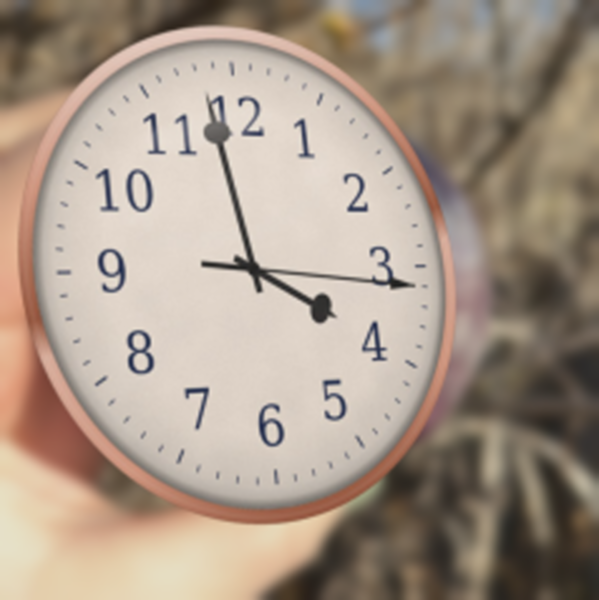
3:58:16
